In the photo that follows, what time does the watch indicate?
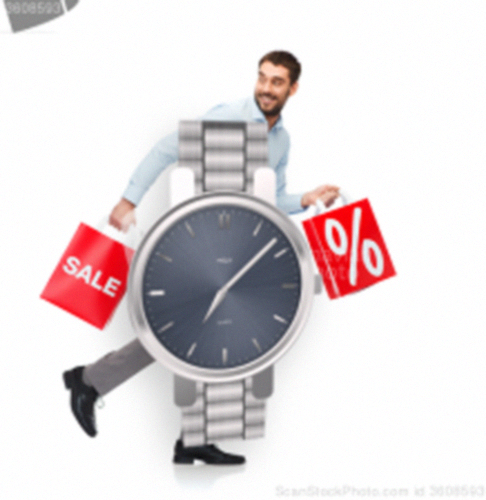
7:08
